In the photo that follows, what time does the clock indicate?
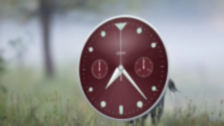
7:23
